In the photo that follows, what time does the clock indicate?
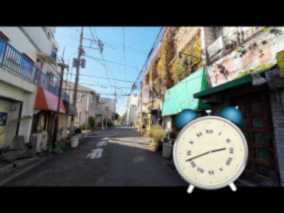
2:42
